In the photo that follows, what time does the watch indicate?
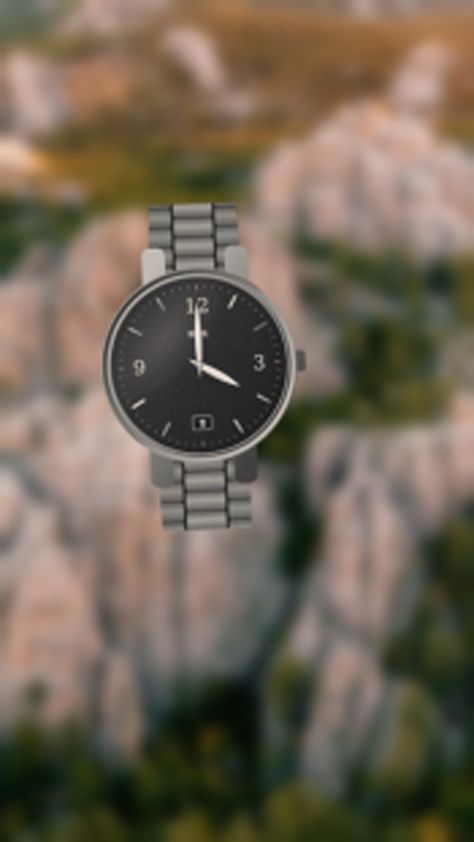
4:00
